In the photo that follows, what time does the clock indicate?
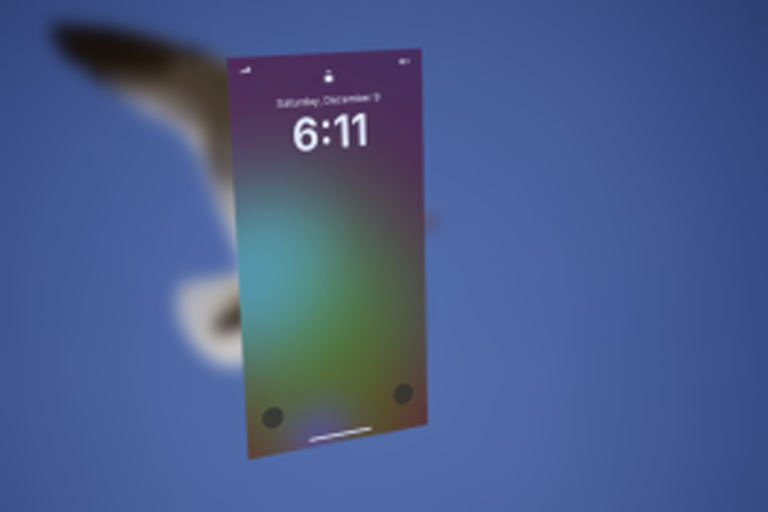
6:11
